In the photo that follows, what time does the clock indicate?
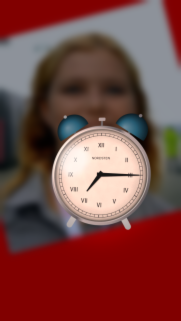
7:15
